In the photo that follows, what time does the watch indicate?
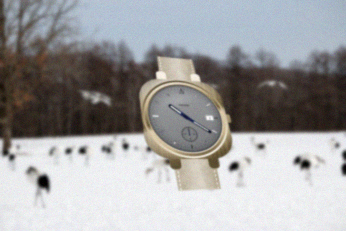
10:21
